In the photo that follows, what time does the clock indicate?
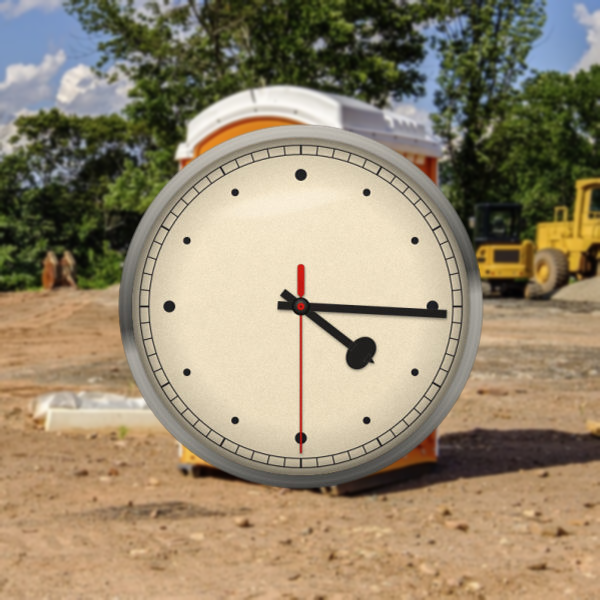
4:15:30
